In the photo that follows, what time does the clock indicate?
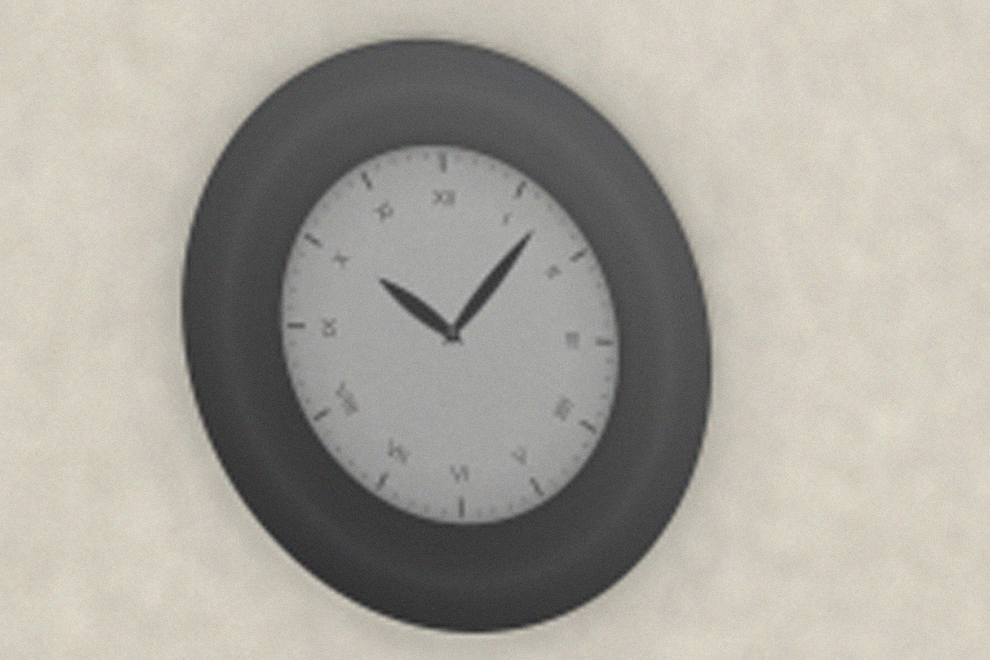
10:07
